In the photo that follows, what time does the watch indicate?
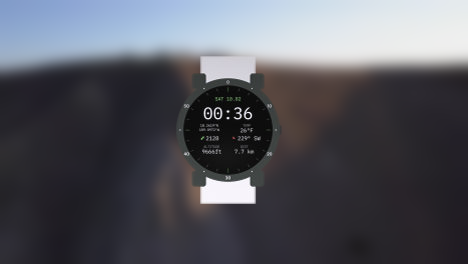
0:36
